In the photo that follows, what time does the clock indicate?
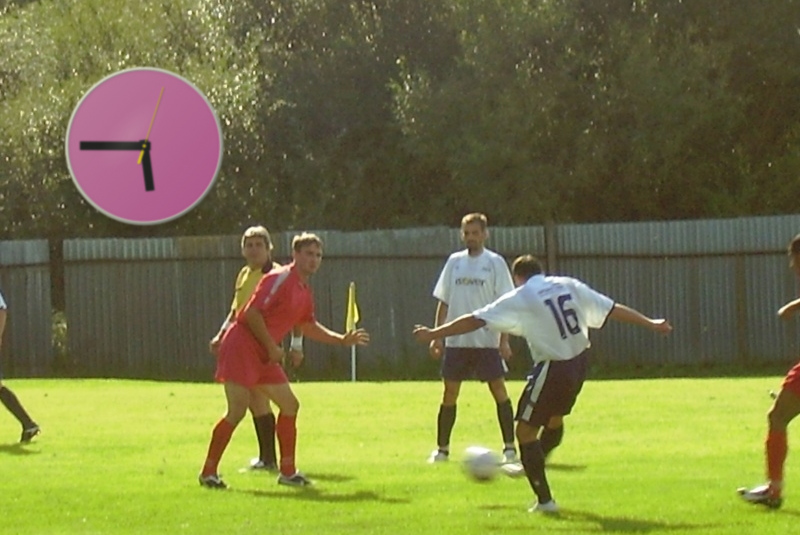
5:45:03
